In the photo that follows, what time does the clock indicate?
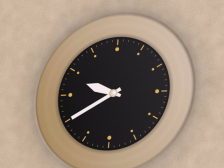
9:40
